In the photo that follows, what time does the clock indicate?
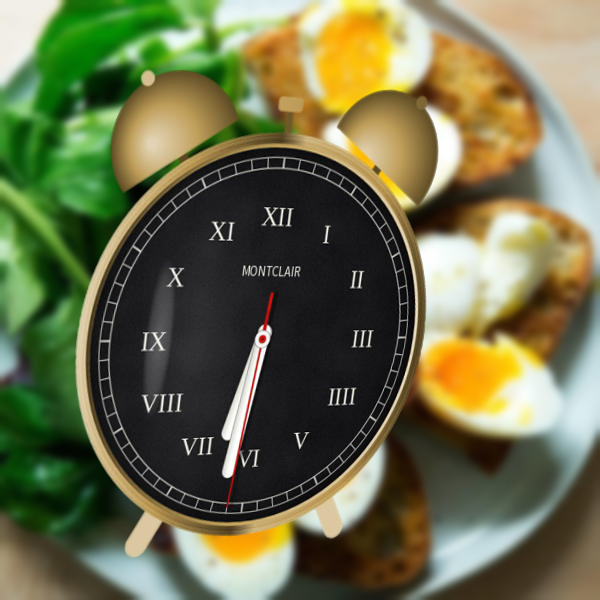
6:31:31
